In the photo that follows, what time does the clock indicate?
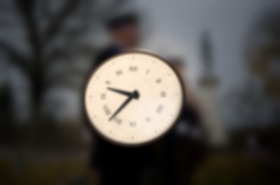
9:37
